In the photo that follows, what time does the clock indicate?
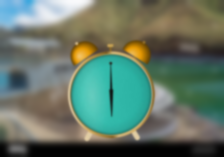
6:00
